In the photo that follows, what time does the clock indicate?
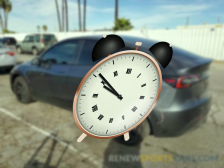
9:51
